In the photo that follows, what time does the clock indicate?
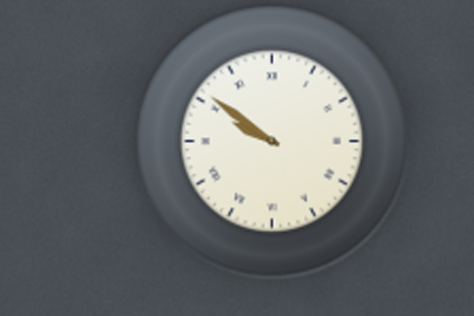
9:51
